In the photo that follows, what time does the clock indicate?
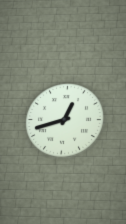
12:42
